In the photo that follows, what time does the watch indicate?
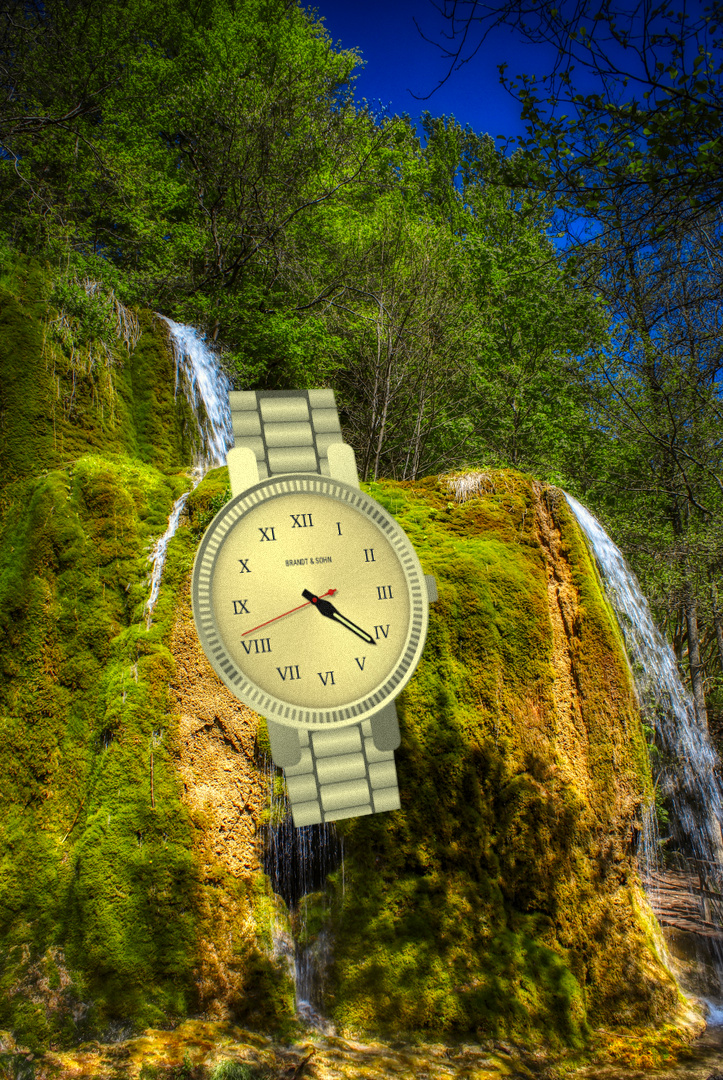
4:21:42
